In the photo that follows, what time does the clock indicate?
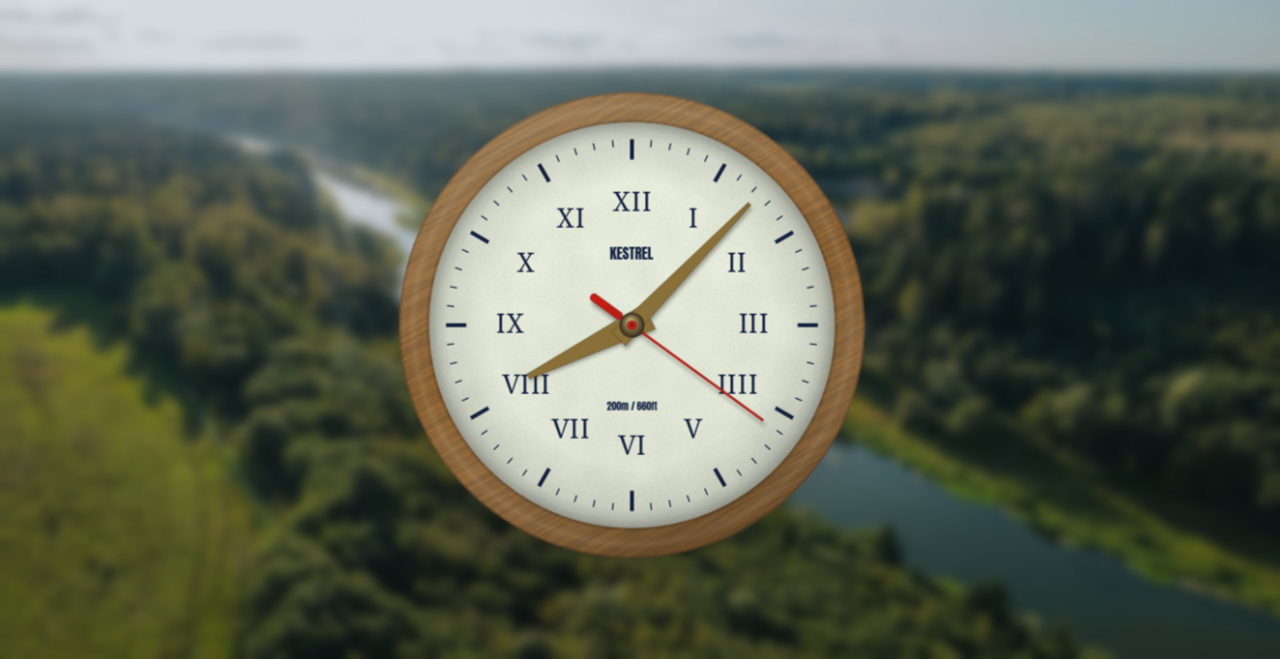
8:07:21
